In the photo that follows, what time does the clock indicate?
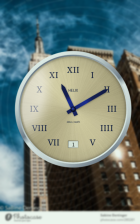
11:10
